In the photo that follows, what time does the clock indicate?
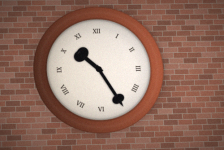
10:25
